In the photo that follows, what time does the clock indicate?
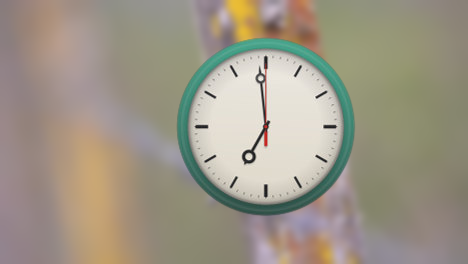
6:59:00
